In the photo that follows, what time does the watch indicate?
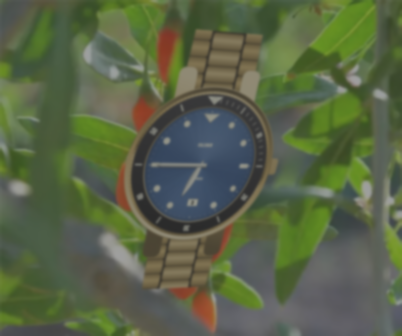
6:45
